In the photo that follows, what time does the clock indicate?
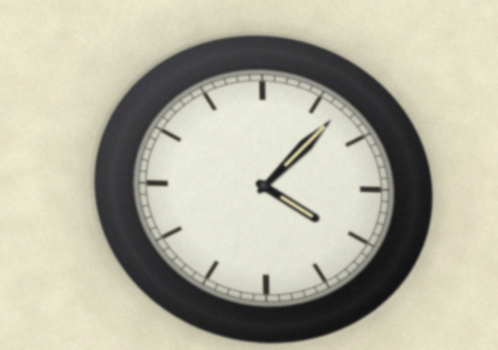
4:07
